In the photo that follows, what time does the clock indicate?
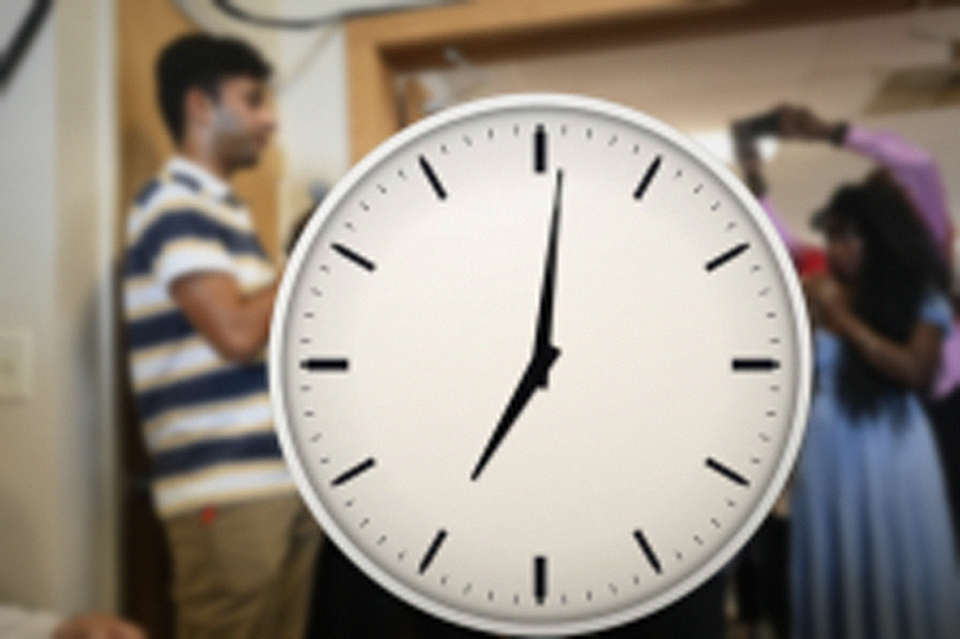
7:01
